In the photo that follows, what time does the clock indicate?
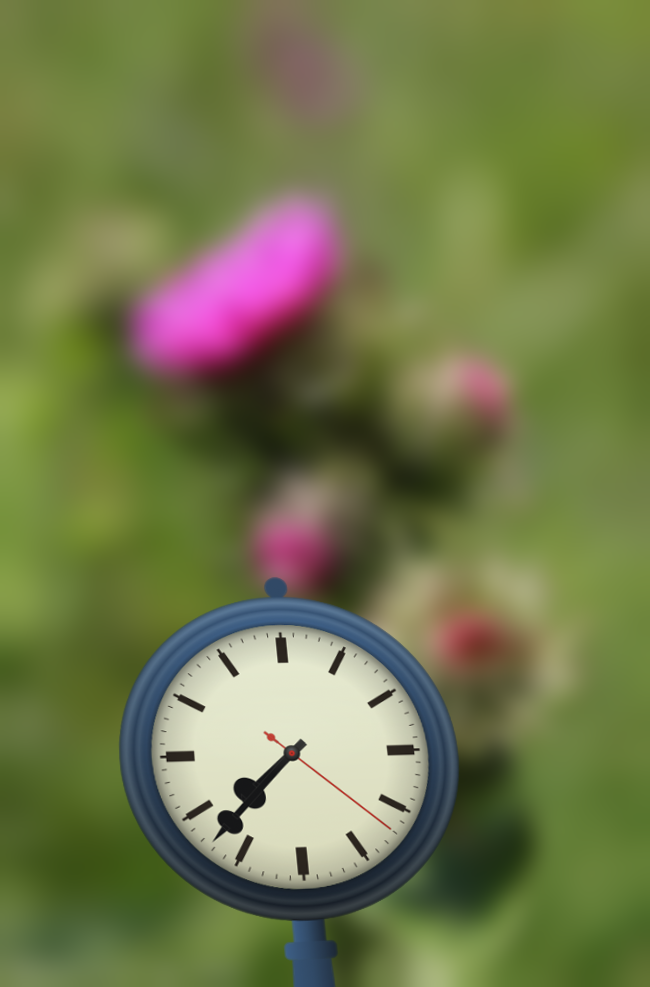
7:37:22
